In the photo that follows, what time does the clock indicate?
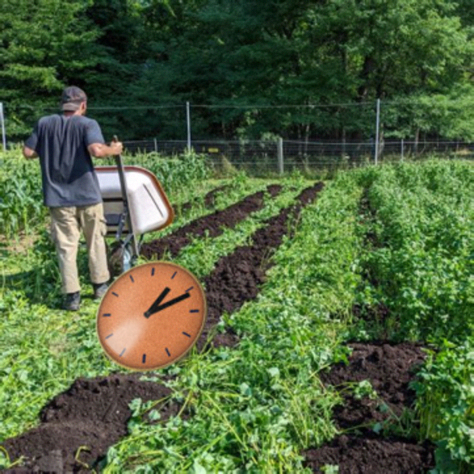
1:11
